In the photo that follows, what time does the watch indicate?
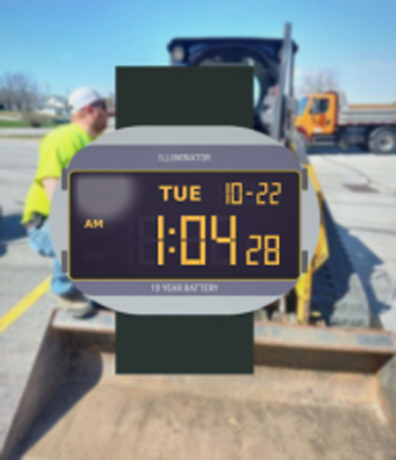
1:04:28
